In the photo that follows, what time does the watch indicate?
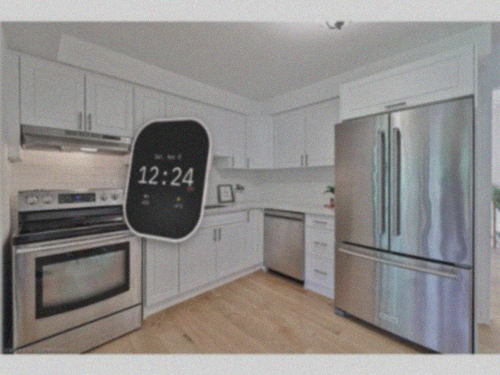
12:24
